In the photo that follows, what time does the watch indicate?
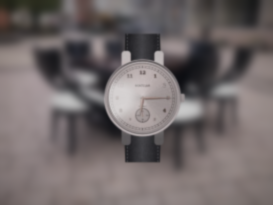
6:15
